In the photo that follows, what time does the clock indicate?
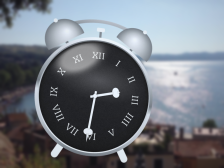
2:31
